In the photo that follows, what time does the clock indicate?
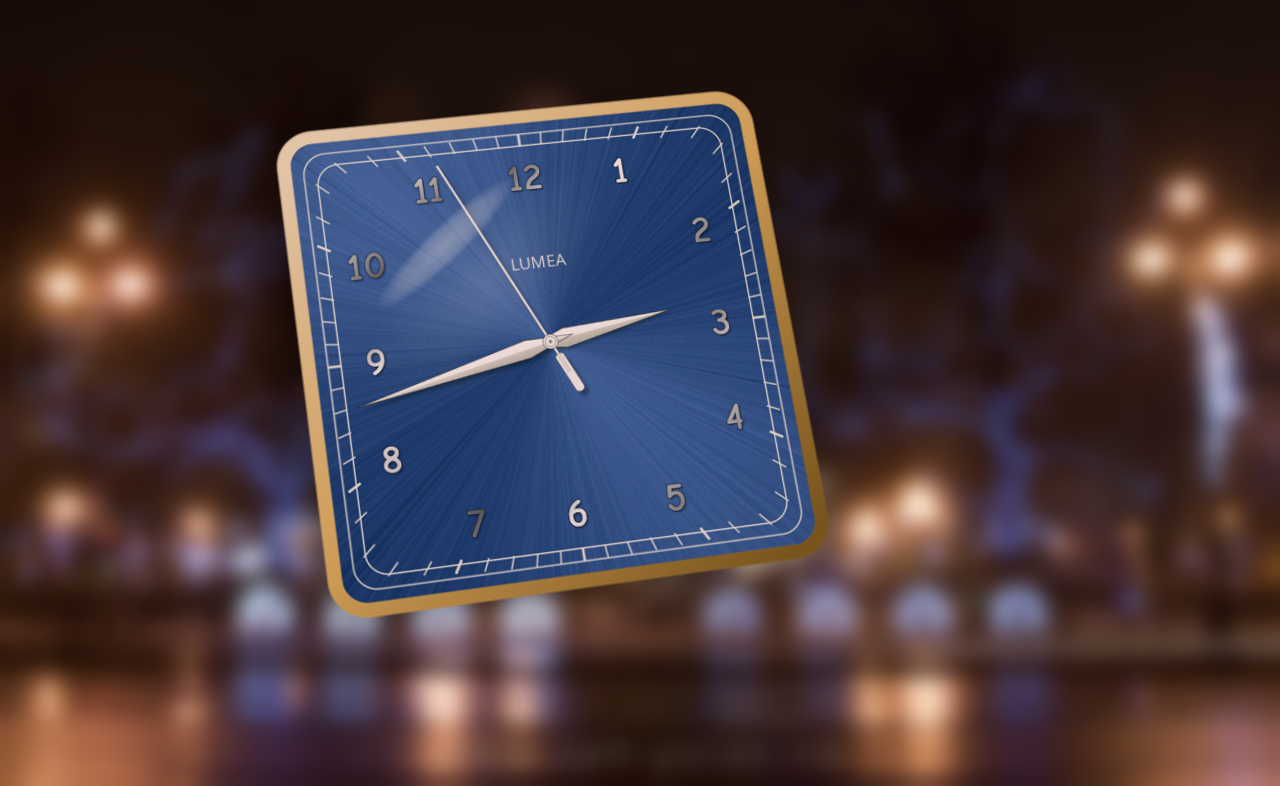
2:42:56
